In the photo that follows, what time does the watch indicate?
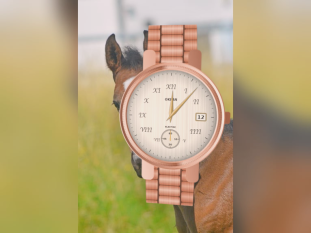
12:07
